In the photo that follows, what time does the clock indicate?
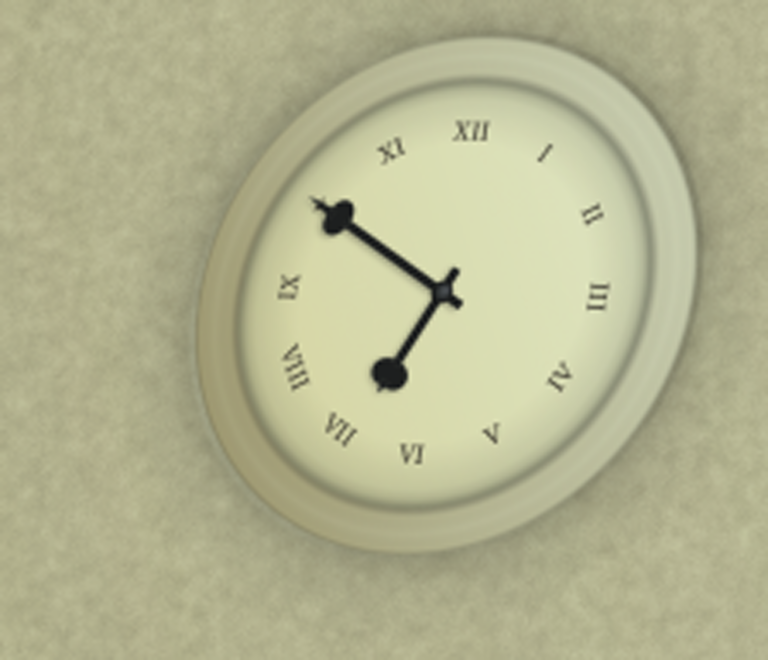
6:50
